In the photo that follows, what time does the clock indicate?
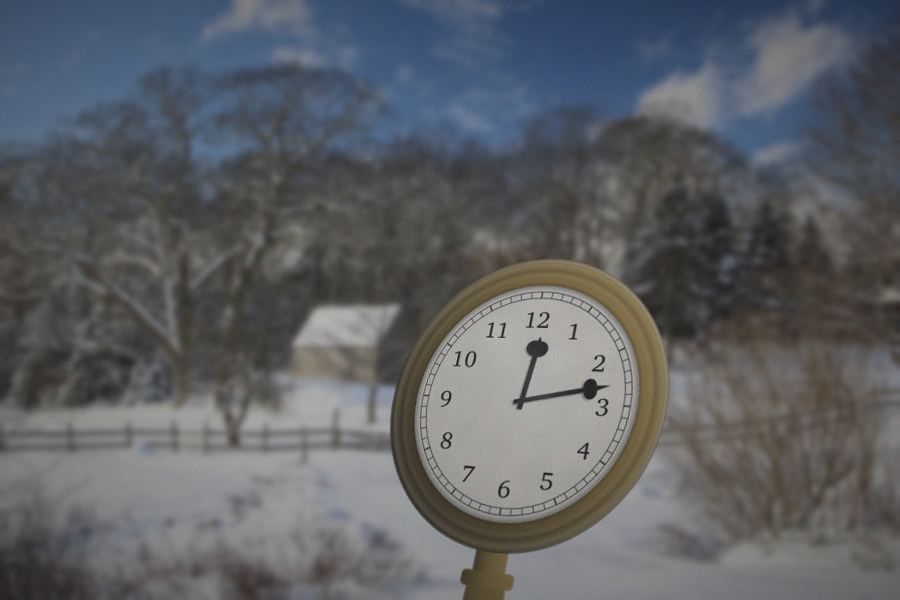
12:13
